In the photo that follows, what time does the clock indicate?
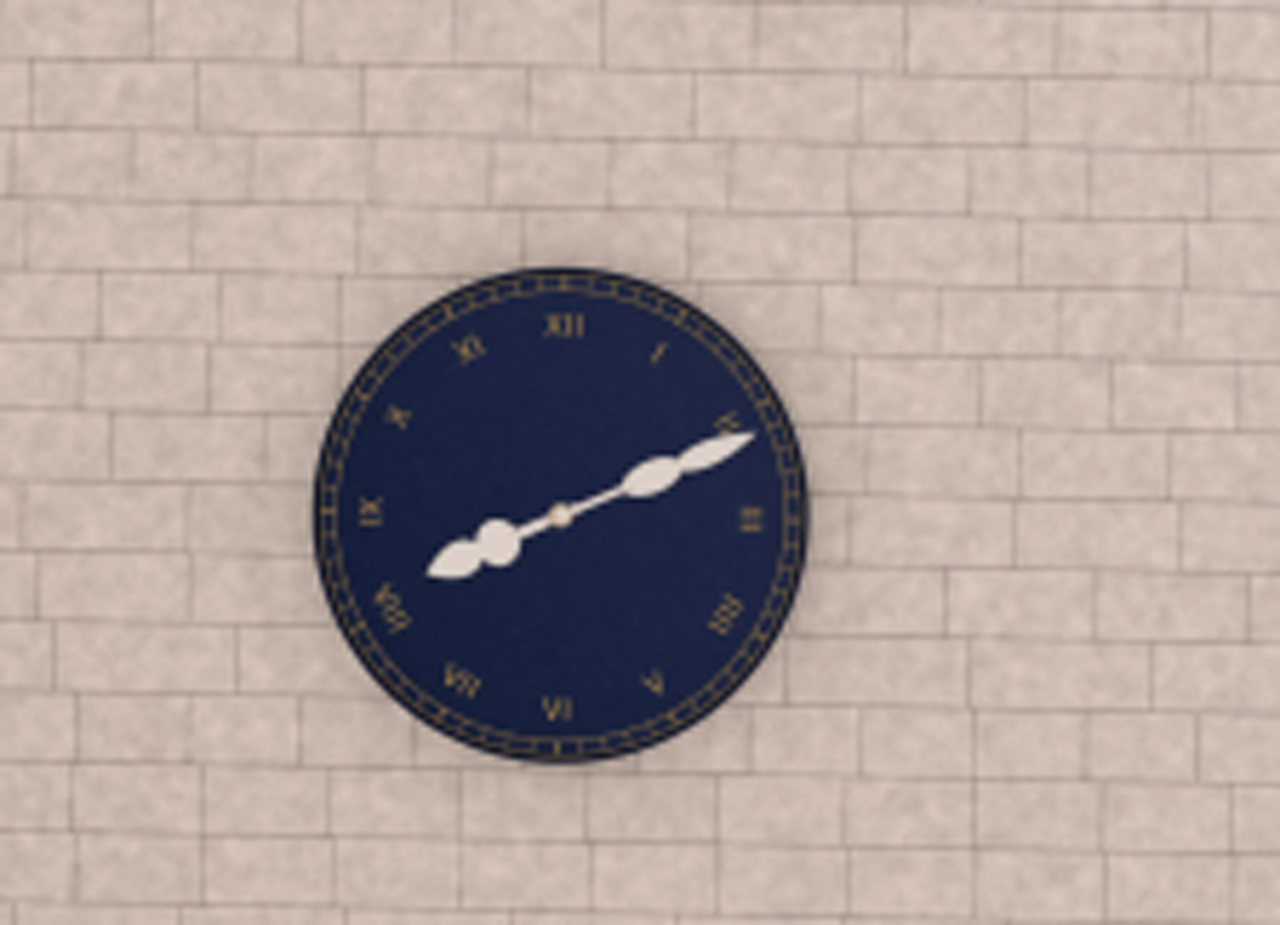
8:11
